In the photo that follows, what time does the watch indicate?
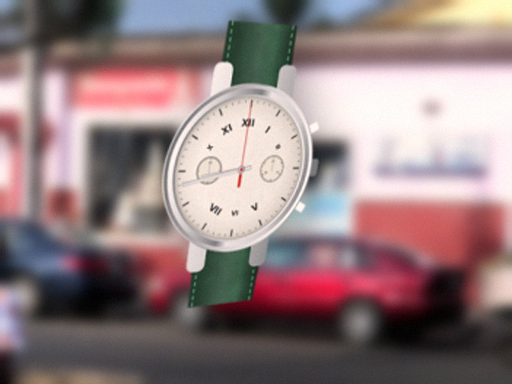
8:43
